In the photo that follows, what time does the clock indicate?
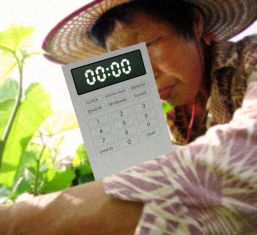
0:00
